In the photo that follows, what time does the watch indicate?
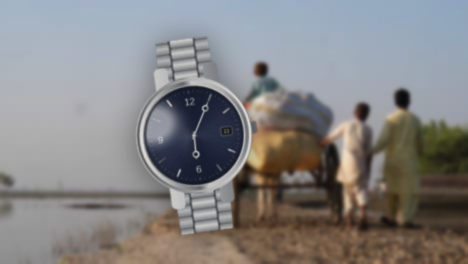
6:05
